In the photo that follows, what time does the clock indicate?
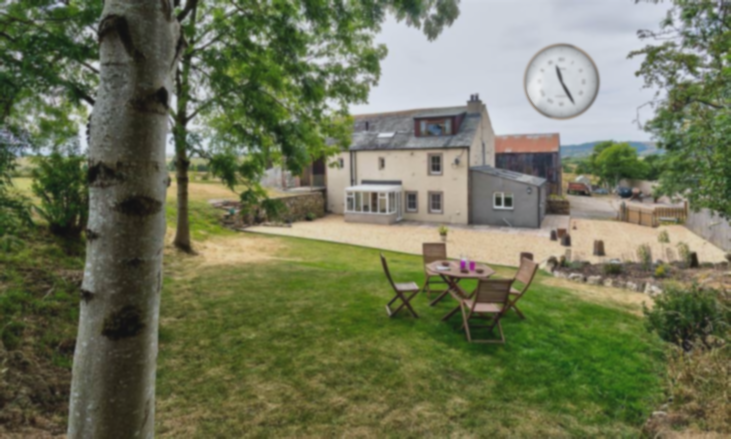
11:25
